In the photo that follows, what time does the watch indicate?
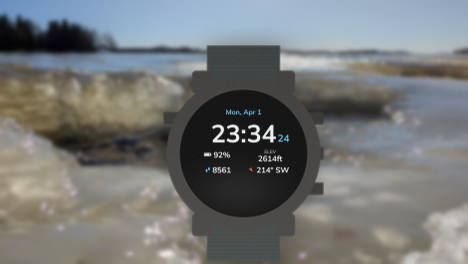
23:34:24
